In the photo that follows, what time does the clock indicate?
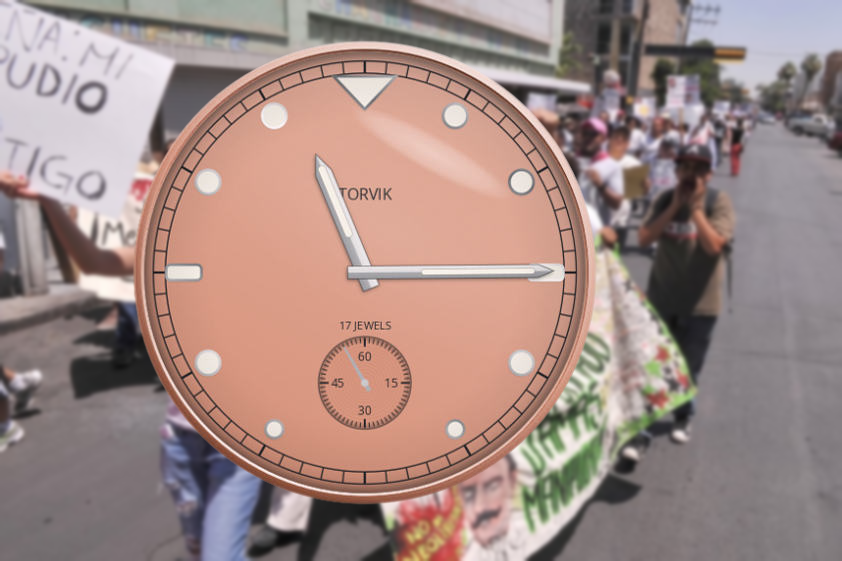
11:14:55
